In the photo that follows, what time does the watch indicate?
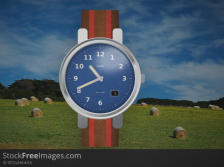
10:41
